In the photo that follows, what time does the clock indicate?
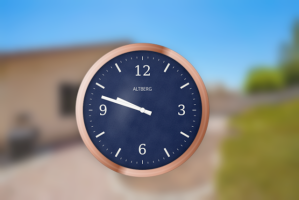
9:48
